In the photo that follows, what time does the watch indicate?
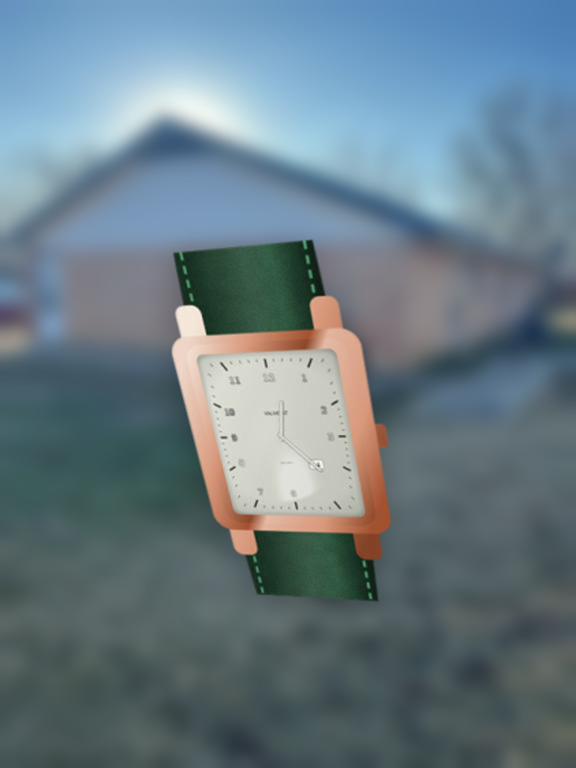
12:23
